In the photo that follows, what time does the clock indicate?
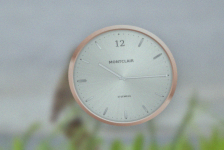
10:15
